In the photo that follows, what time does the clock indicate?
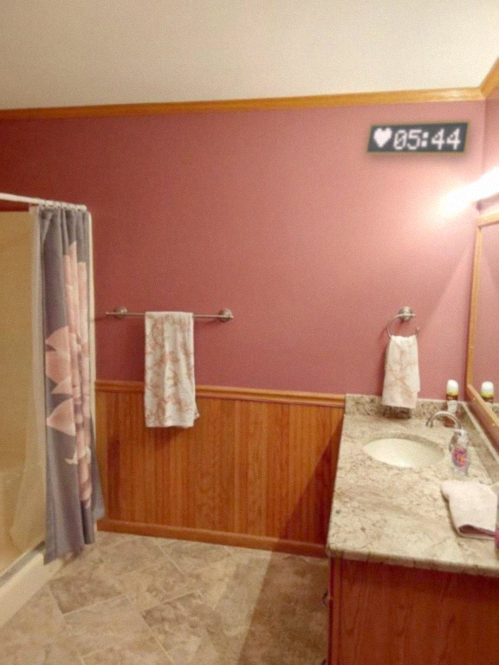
5:44
